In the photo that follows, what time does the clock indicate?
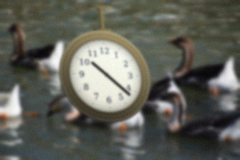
10:22
